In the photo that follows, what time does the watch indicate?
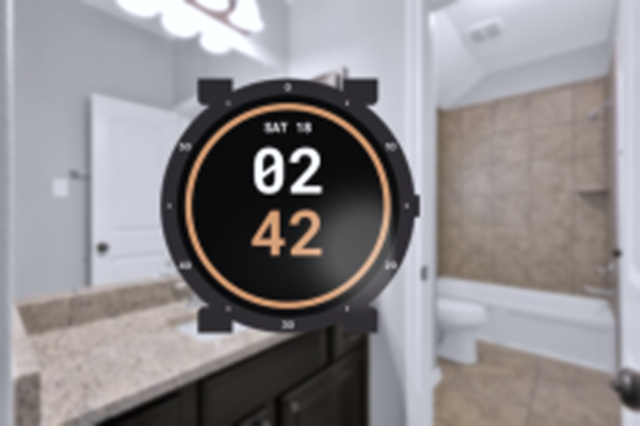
2:42
